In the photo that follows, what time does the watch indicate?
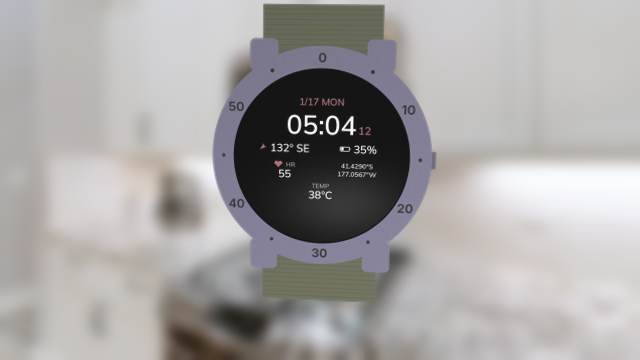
5:04:12
